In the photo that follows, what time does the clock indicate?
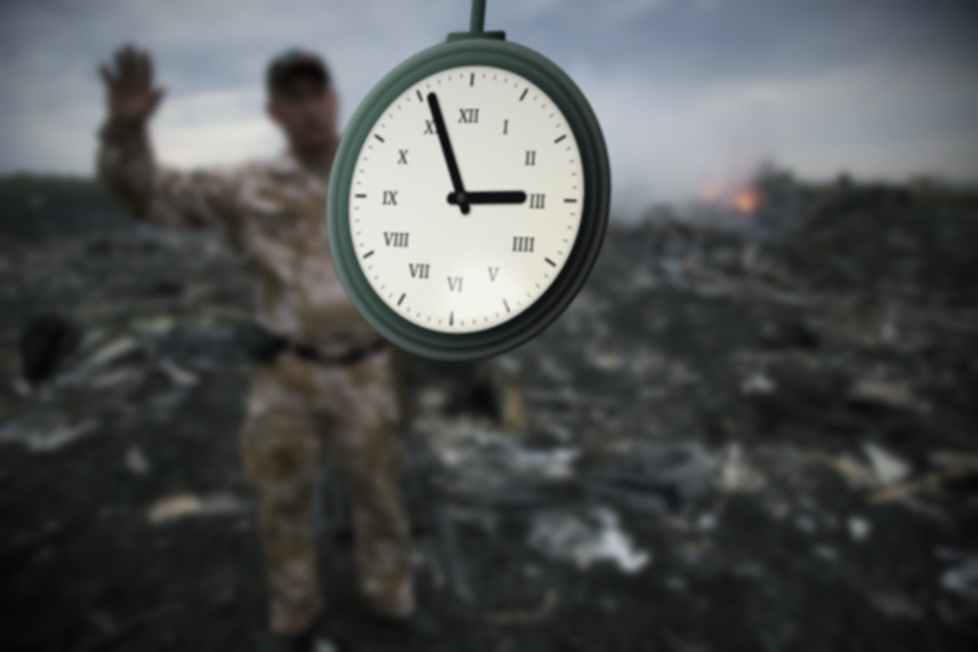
2:56
